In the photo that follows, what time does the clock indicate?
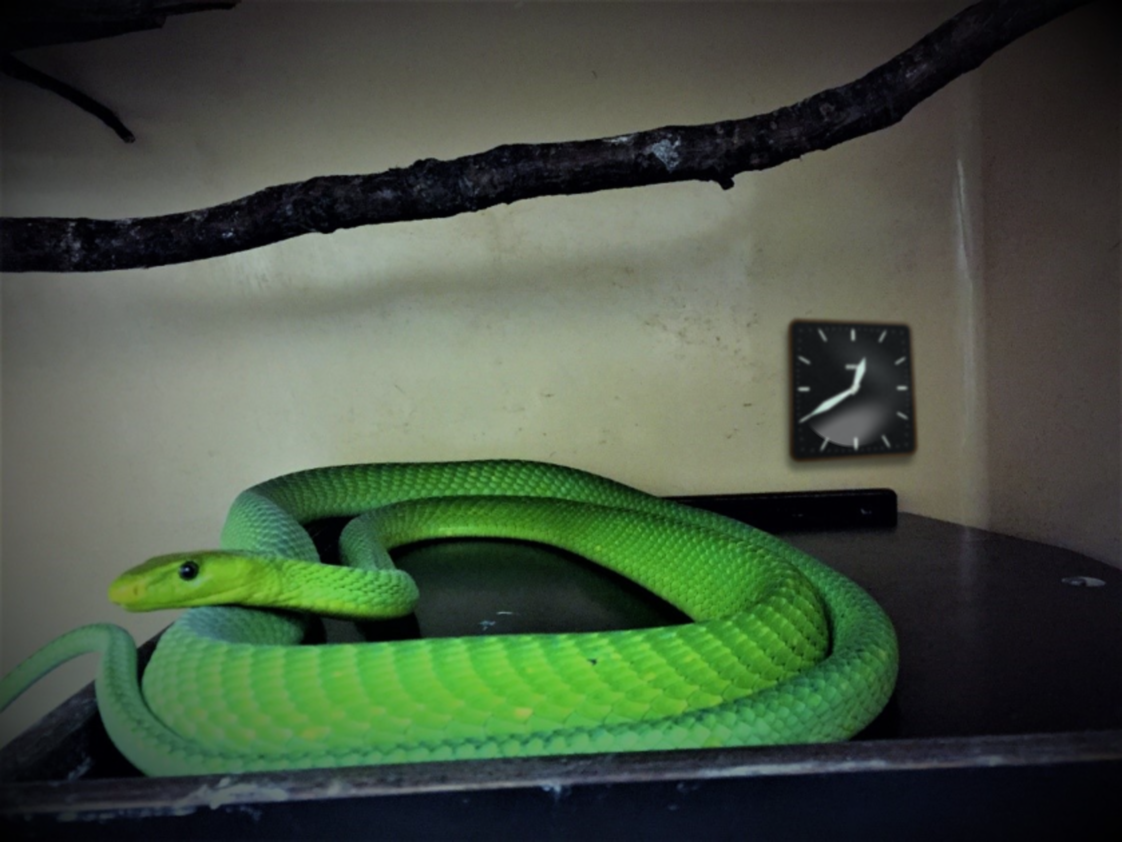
12:40
